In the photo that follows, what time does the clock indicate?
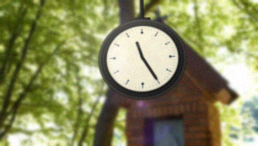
11:25
